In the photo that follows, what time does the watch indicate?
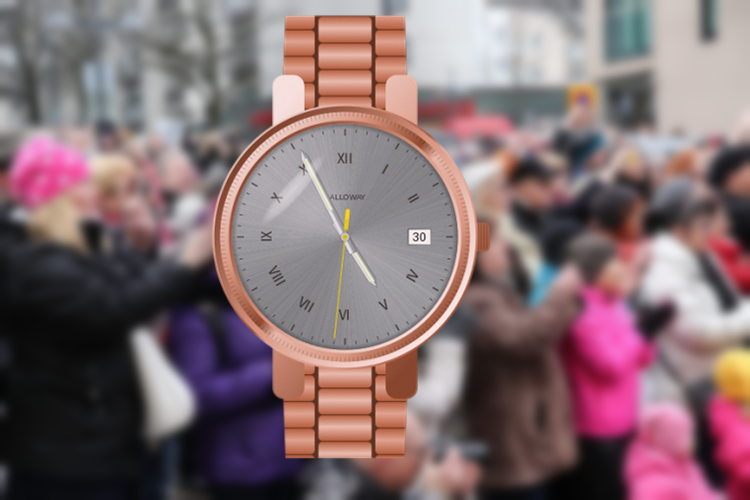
4:55:31
